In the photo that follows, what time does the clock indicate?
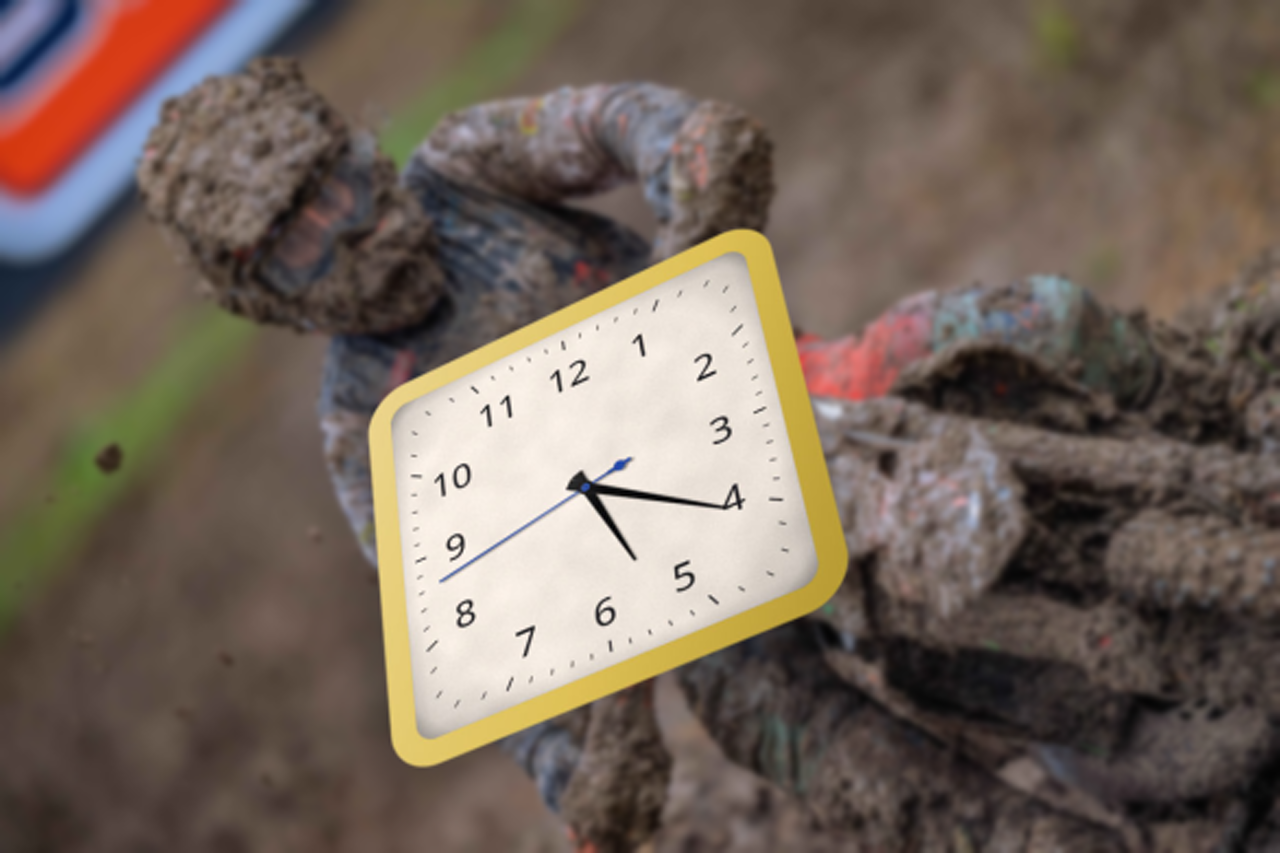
5:20:43
